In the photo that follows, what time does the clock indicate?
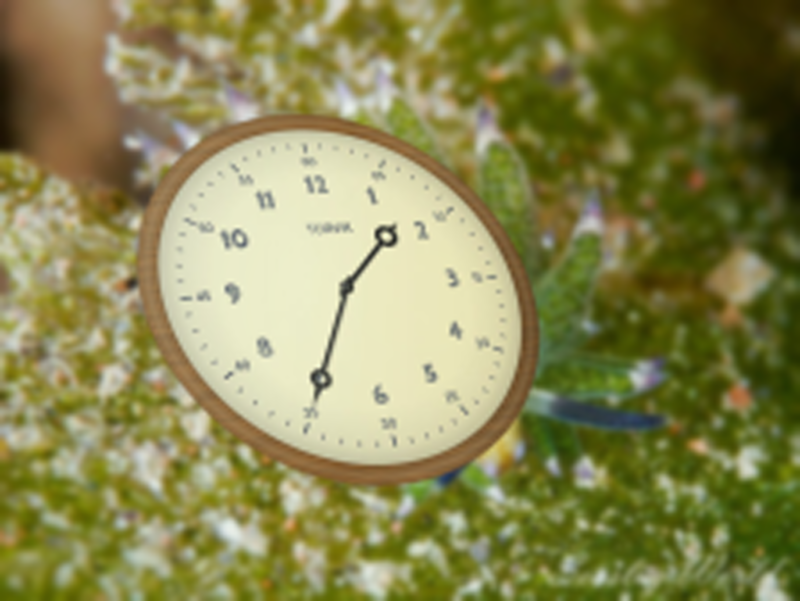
1:35
